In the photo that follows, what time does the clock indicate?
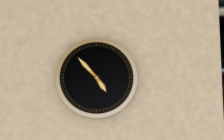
4:53
